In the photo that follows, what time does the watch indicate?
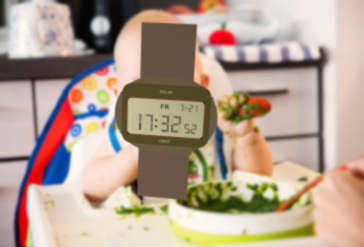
17:32:52
